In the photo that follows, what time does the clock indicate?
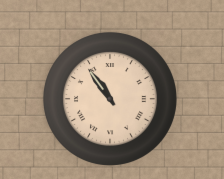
10:54
